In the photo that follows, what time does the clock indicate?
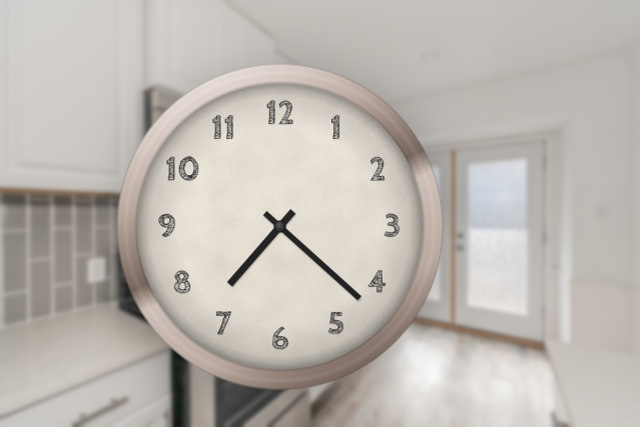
7:22
